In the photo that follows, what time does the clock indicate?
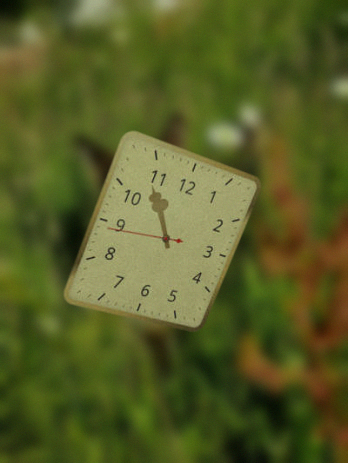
10:53:44
